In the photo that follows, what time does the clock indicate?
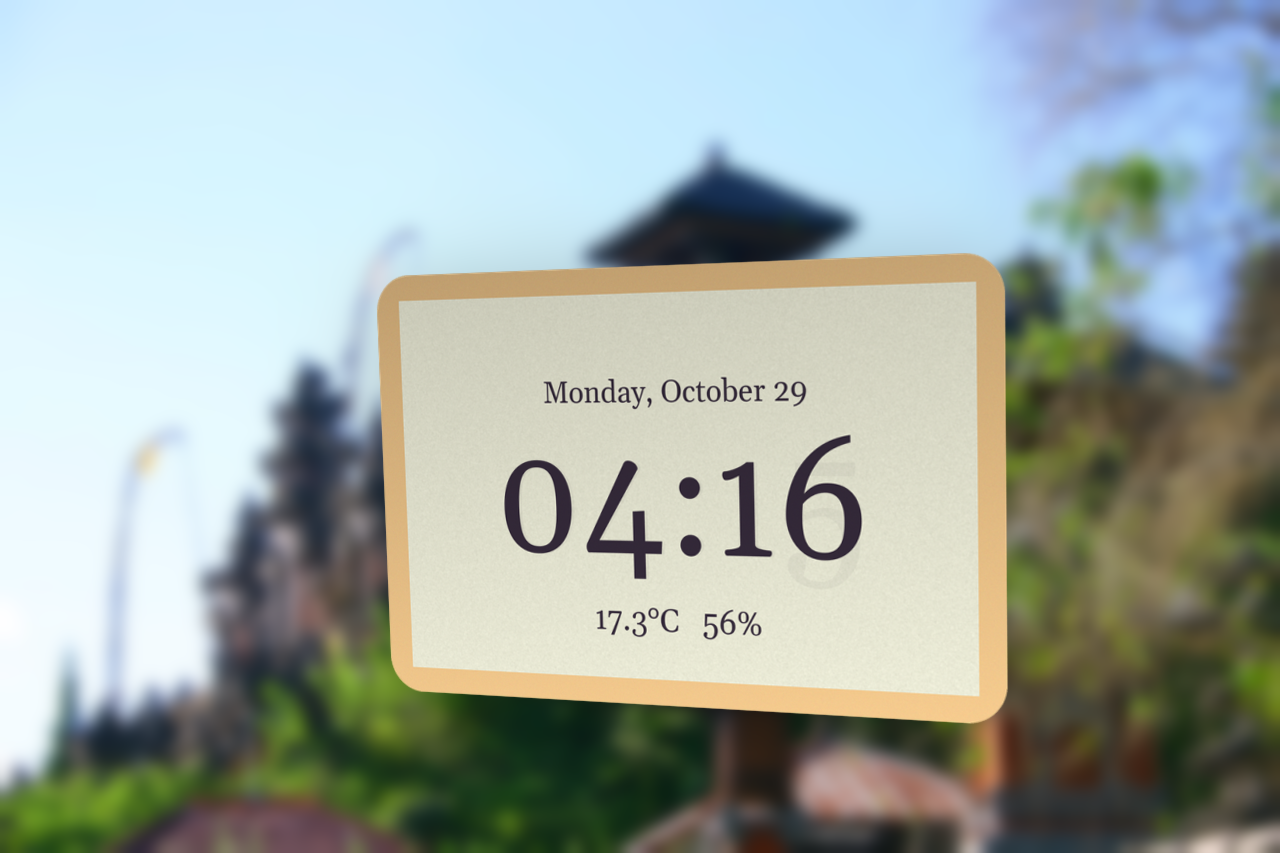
4:16
